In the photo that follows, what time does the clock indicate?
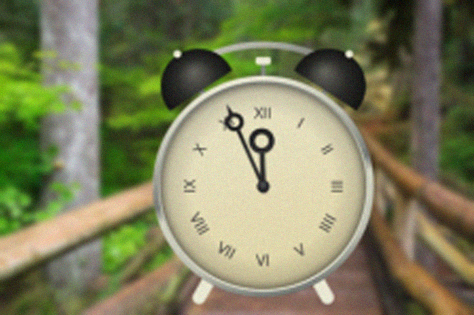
11:56
